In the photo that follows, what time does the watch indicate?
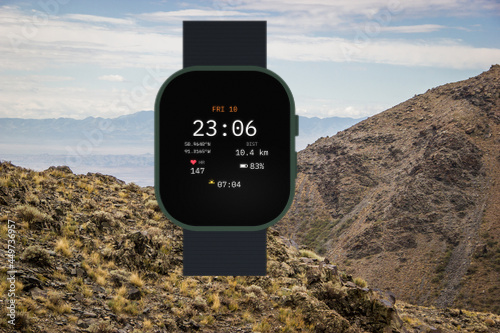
23:06
